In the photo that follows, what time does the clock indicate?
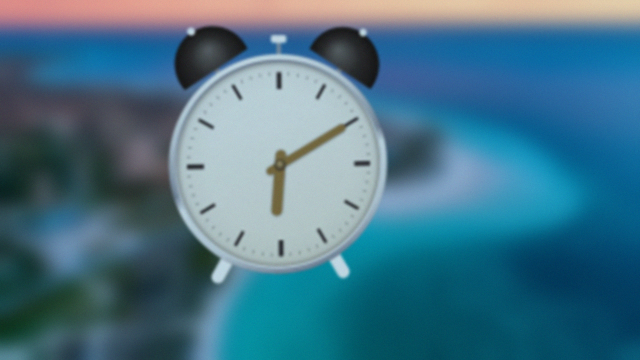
6:10
